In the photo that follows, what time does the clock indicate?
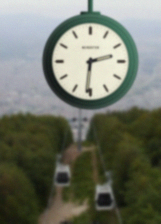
2:31
